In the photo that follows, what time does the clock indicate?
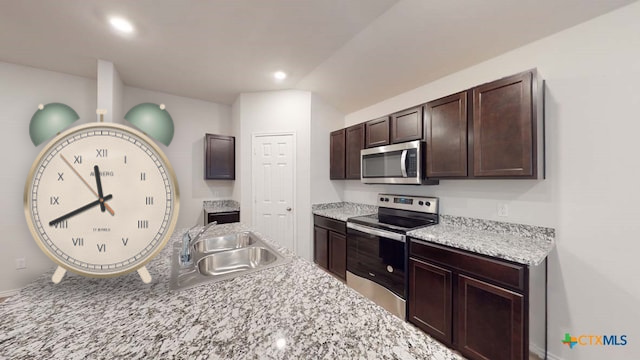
11:40:53
